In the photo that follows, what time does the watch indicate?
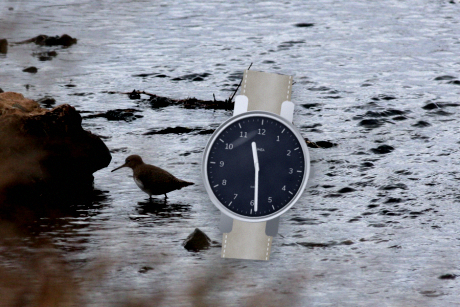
11:29
